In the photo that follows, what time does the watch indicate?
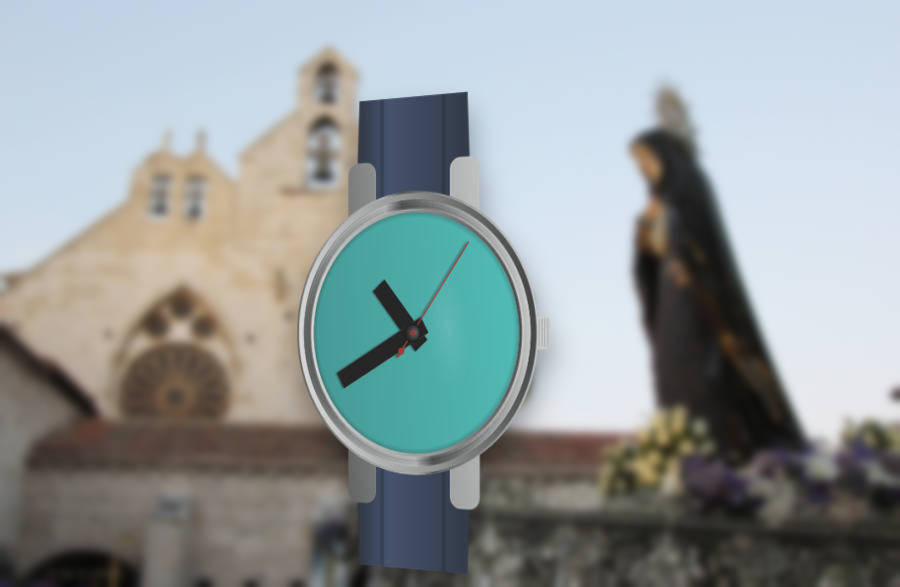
10:40:06
